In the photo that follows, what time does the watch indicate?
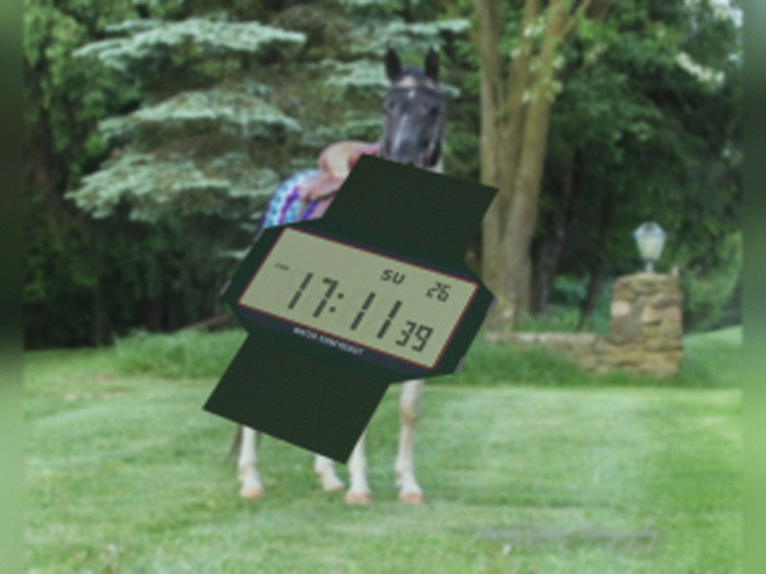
17:11:39
